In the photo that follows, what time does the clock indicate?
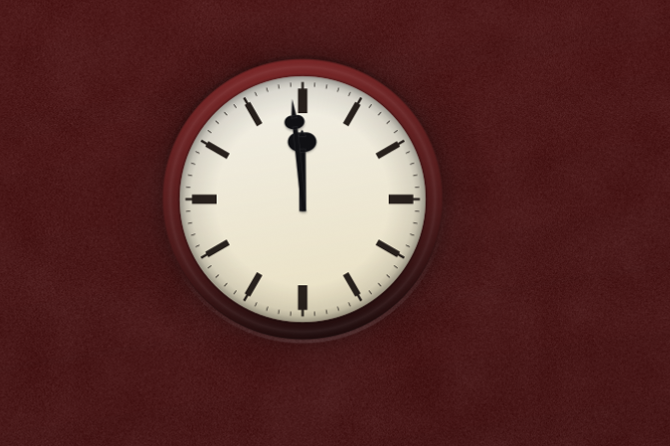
11:59
